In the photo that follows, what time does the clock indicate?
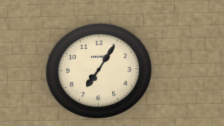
7:05
